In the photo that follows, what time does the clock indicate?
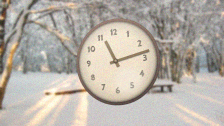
11:13
